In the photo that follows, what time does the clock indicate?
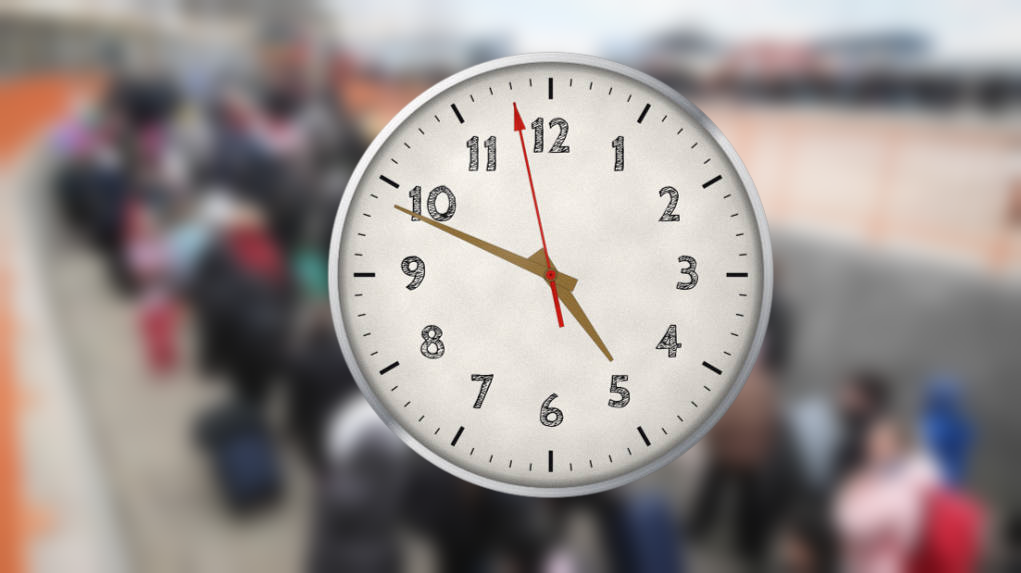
4:48:58
